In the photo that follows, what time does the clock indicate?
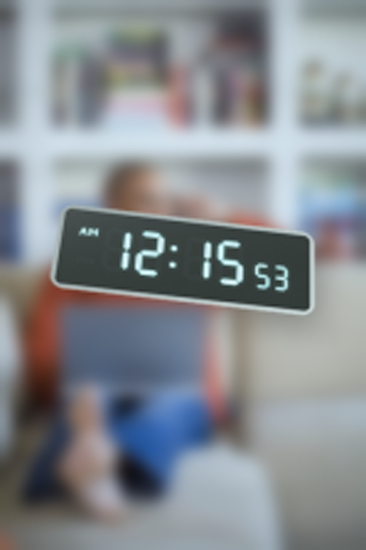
12:15:53
